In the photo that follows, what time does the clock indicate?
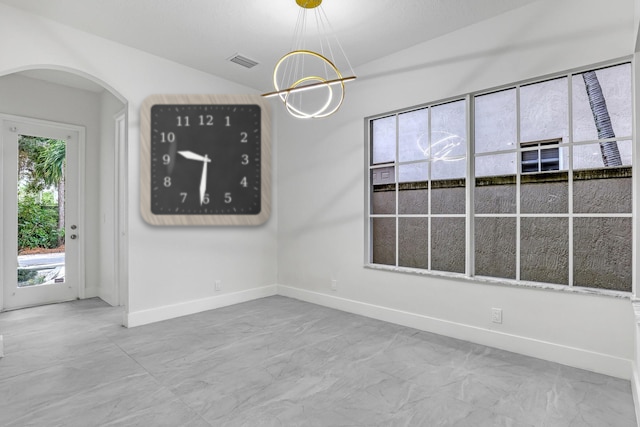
9:31
